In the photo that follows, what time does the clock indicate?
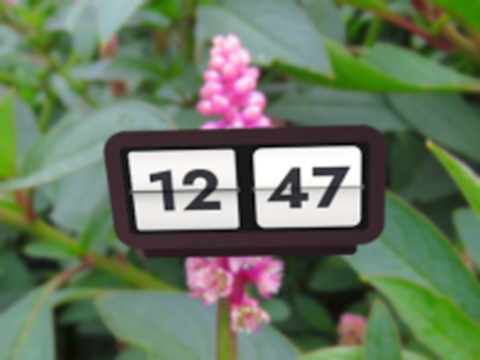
12:47
